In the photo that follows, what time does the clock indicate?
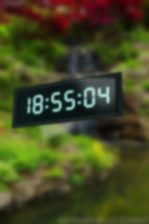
18:55:04
